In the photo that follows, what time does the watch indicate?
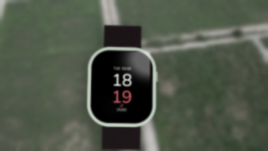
18:19
